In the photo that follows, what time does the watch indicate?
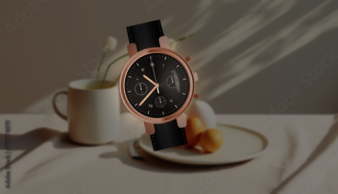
10:39
